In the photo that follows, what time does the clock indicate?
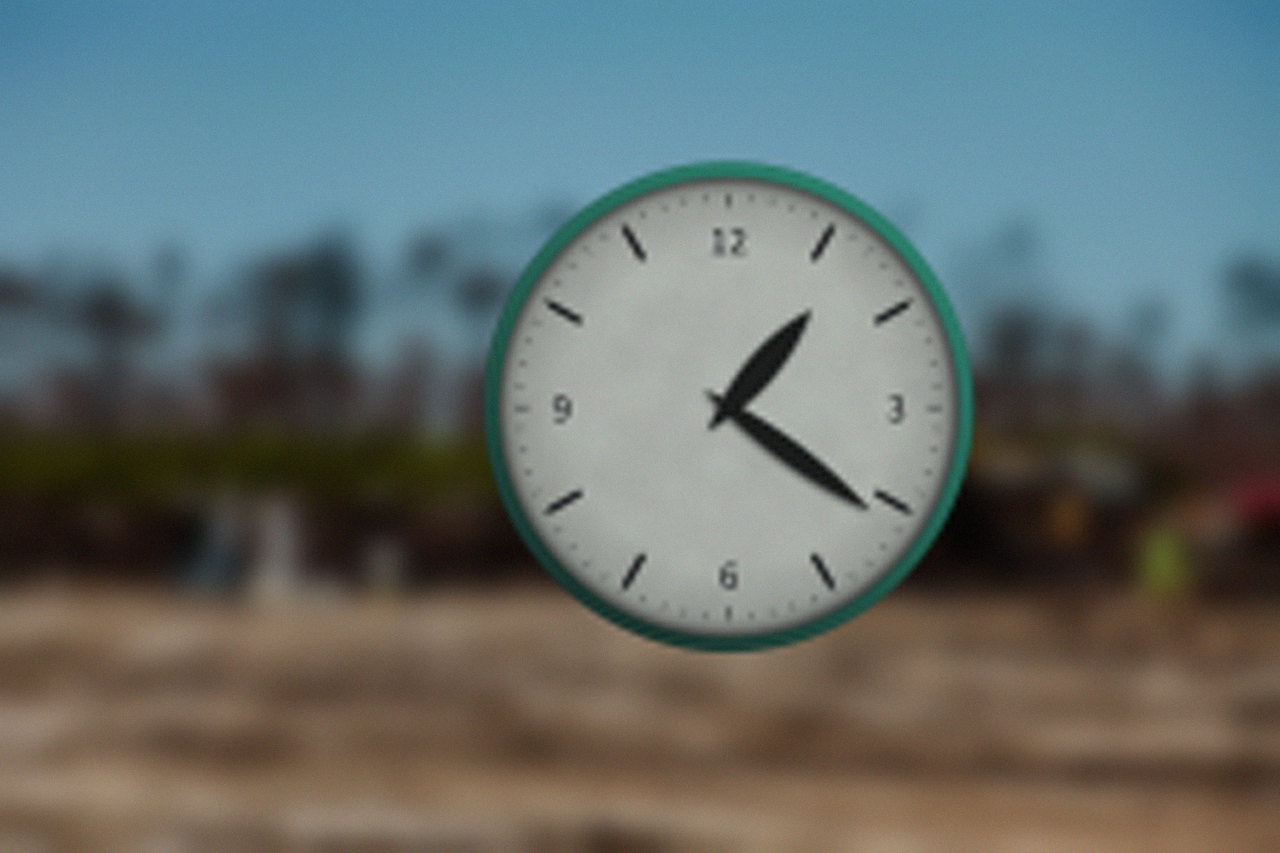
1:21
